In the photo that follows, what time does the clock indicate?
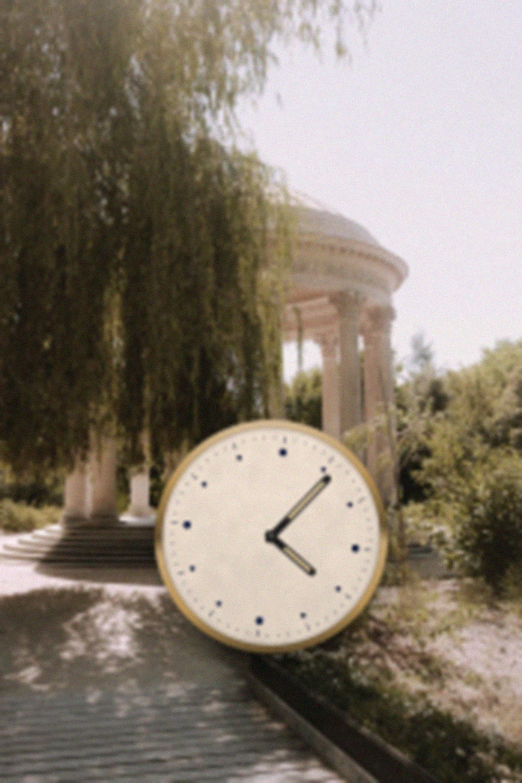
4:06
